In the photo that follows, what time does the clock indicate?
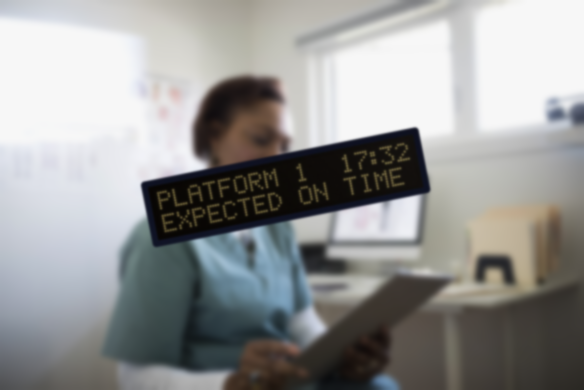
17:32
